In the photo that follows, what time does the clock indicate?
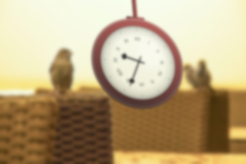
9:34
